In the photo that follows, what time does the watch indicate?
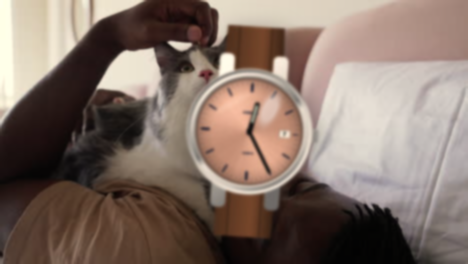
12:25
